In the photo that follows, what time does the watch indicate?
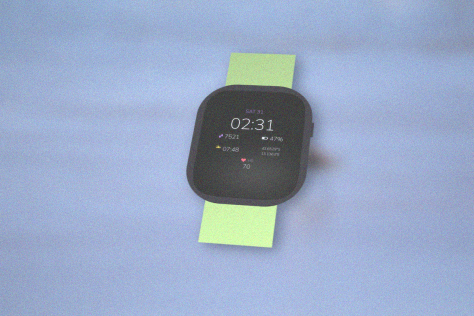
2:31
